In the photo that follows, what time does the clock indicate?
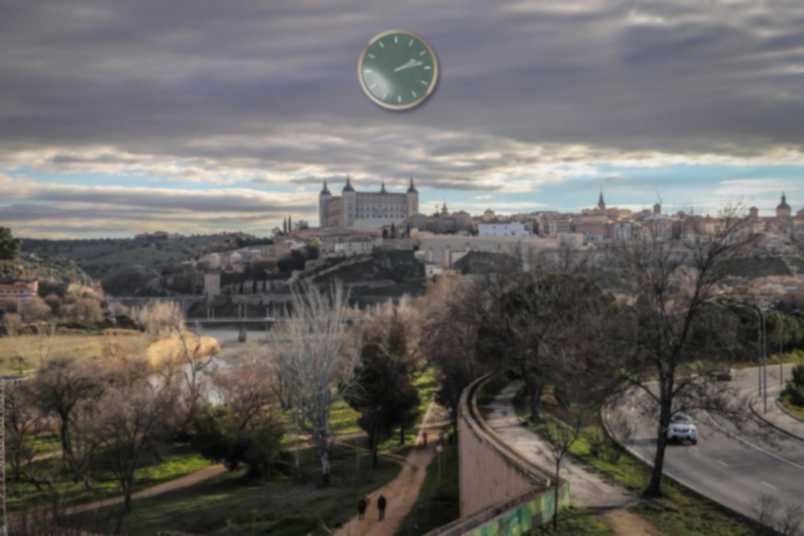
2:13
